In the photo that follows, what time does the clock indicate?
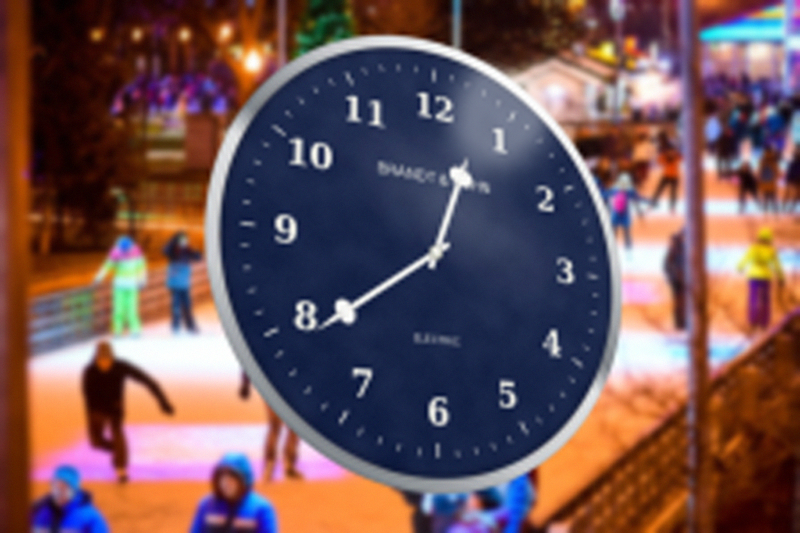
12:39
